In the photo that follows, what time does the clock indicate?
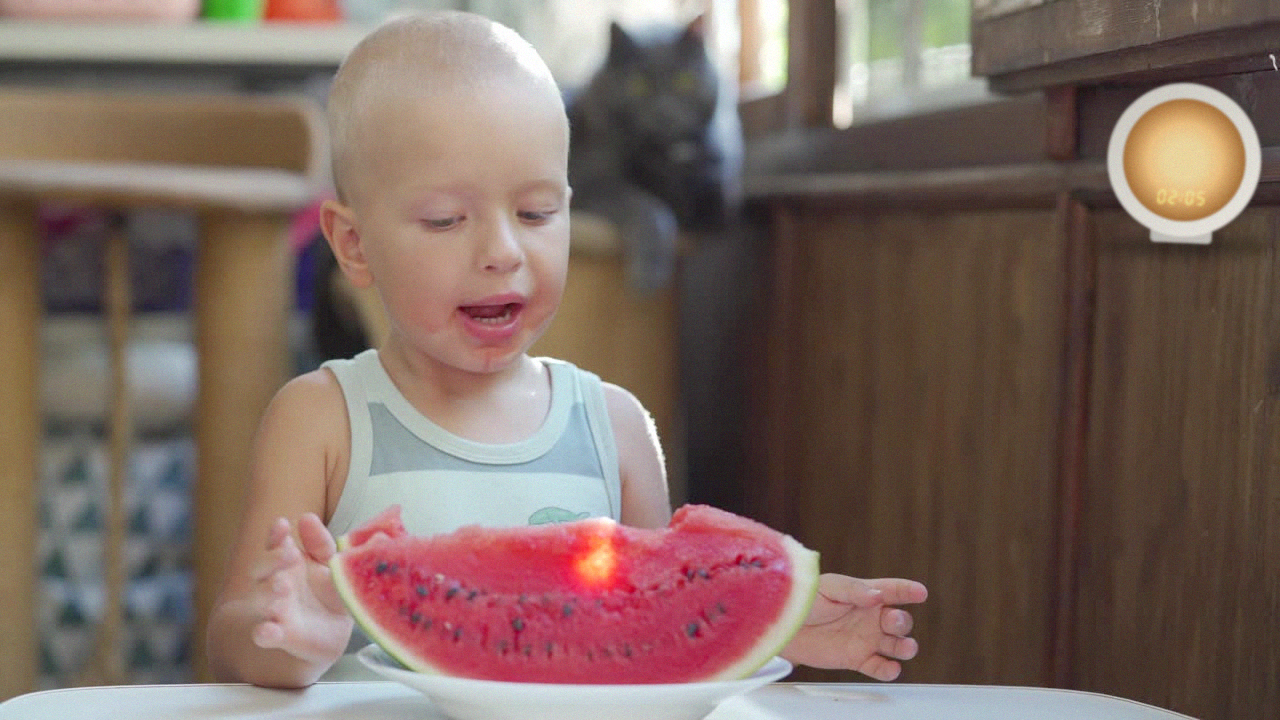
2:05
